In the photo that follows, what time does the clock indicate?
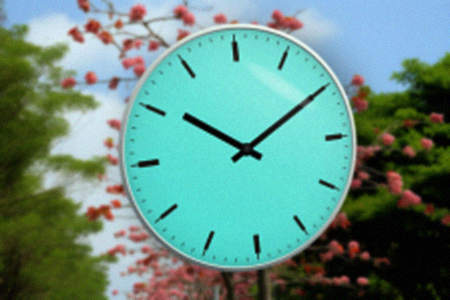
10:10
